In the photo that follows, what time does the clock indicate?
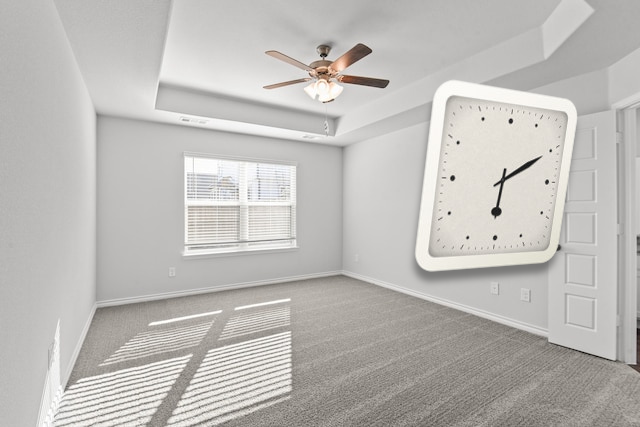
6:10
